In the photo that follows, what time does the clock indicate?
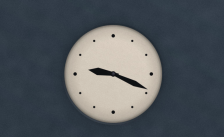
9:19
